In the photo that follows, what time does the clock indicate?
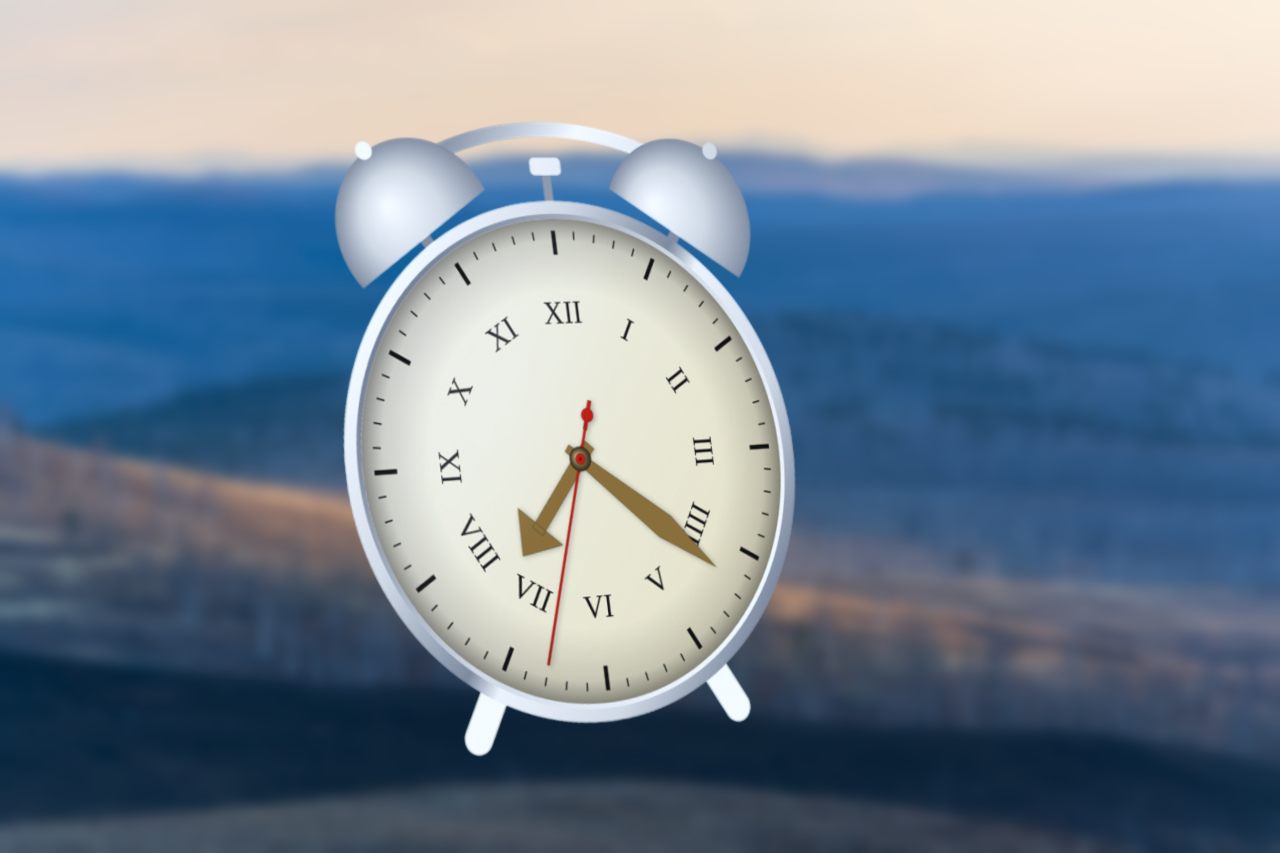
7:21:33
